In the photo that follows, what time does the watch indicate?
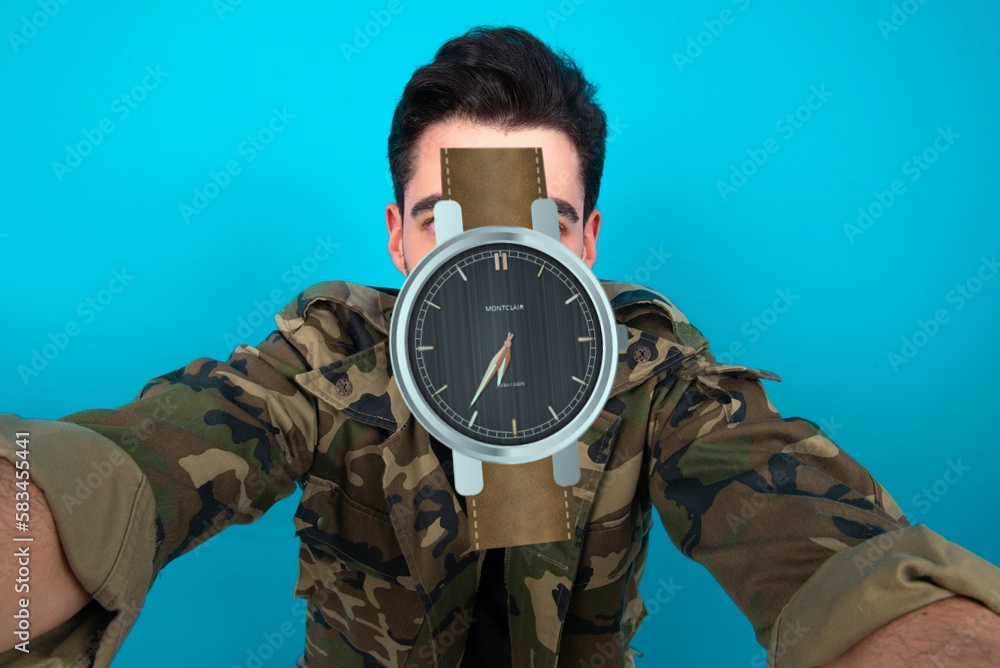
6:36
